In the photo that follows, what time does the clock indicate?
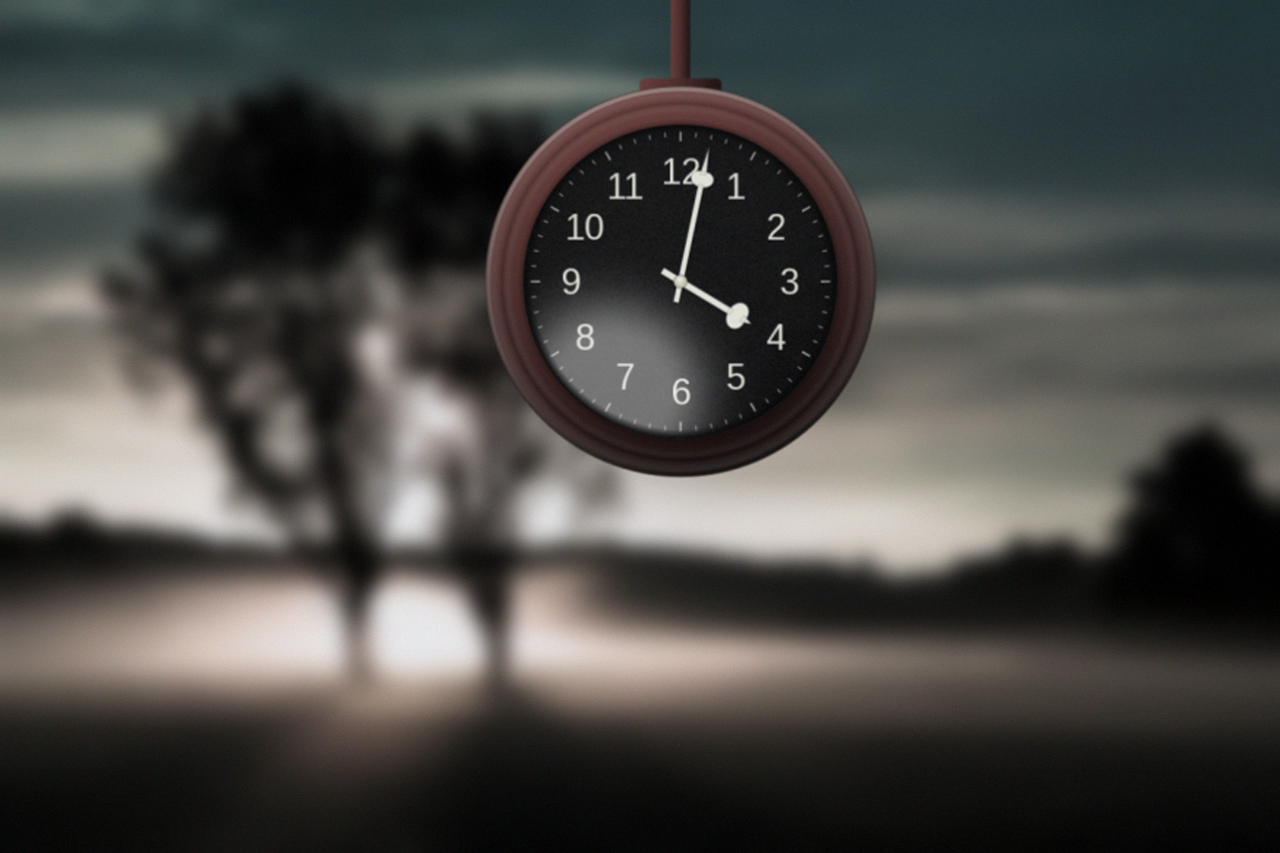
4:02
